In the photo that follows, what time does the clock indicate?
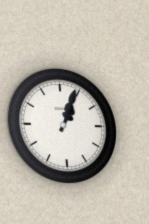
1:04
